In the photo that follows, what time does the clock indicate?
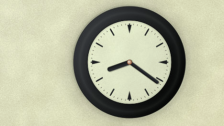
8:21
